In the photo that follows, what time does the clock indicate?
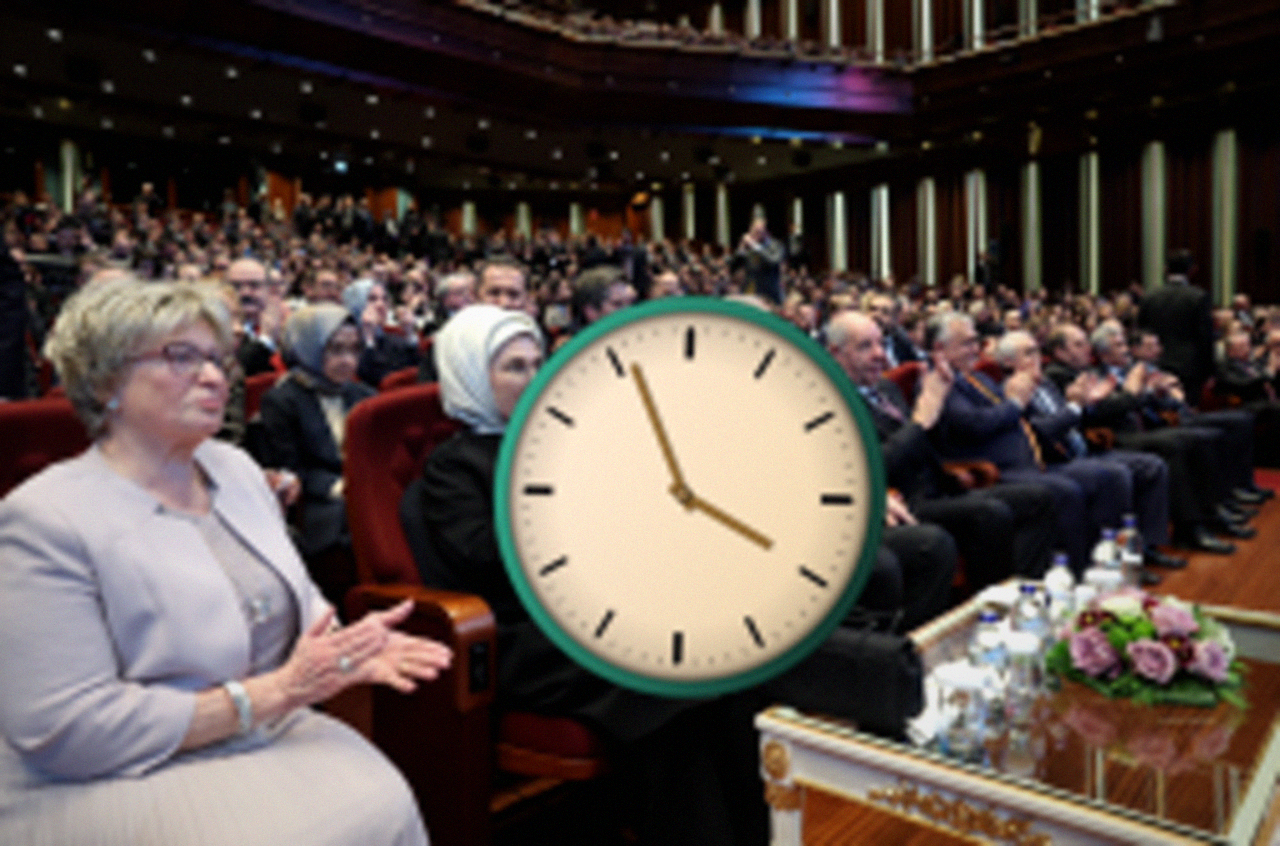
3:56
